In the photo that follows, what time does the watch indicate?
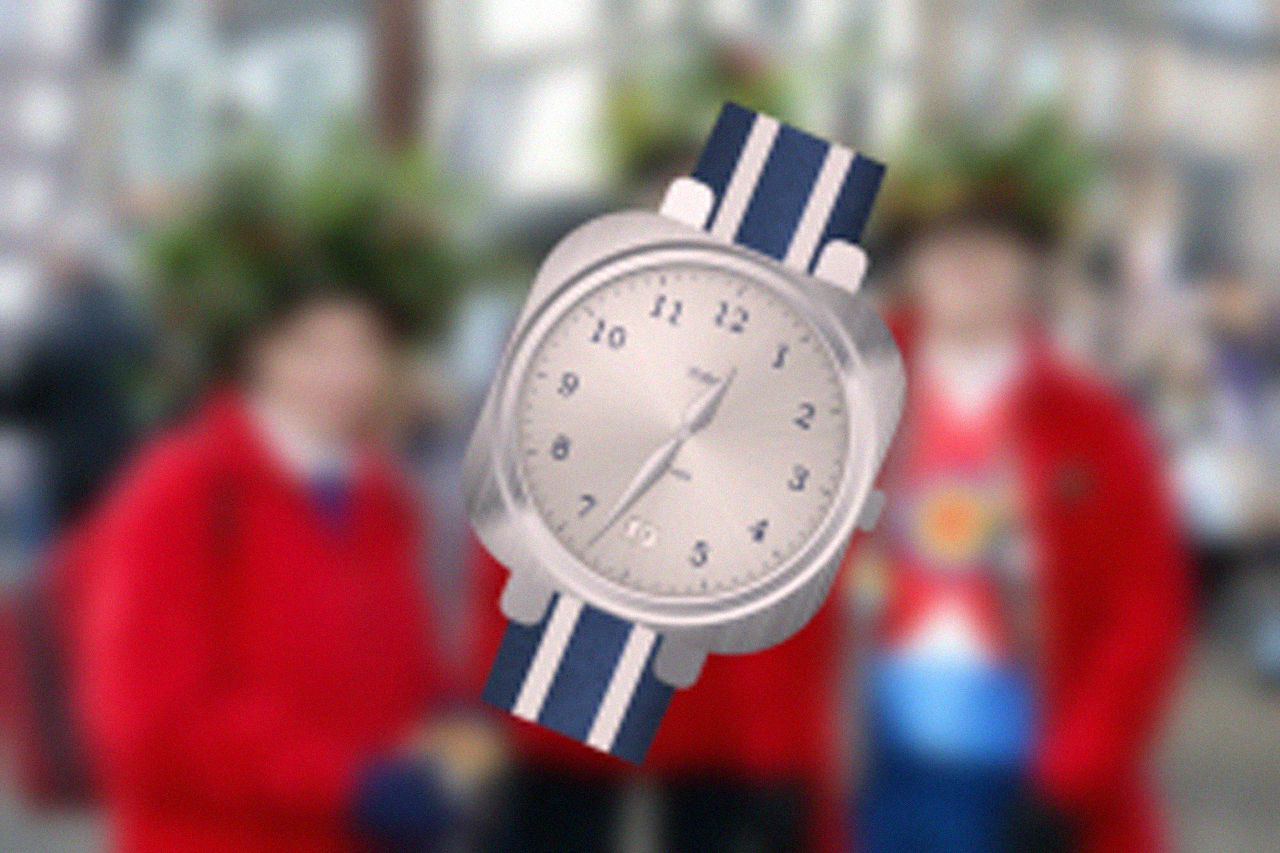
12:33
